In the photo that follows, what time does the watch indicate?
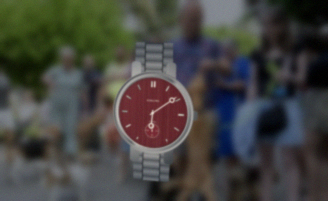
6:09
